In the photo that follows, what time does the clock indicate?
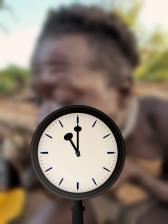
11:00
